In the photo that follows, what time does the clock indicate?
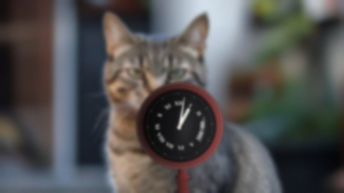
1:02
